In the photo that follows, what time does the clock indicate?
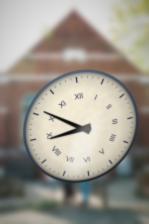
8:51
